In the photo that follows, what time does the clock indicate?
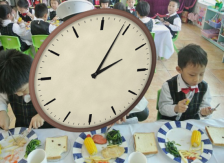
2:04
